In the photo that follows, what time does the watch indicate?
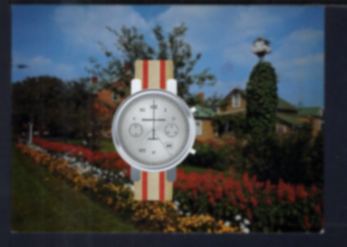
7:24
